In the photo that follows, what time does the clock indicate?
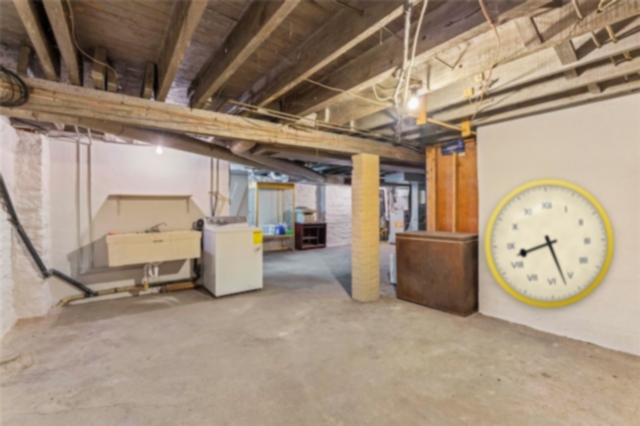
8:27
